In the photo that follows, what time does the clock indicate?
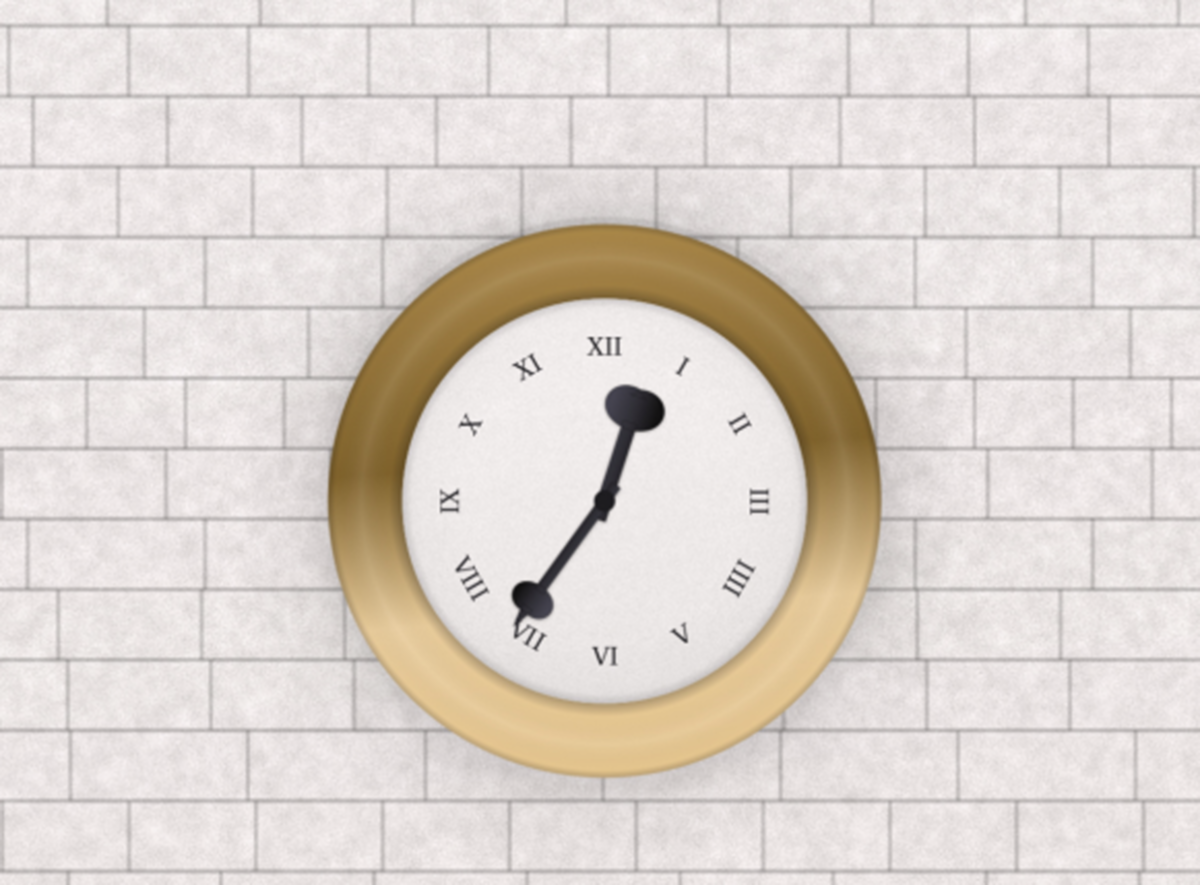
12:36
